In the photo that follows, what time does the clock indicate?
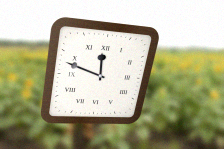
11:48
